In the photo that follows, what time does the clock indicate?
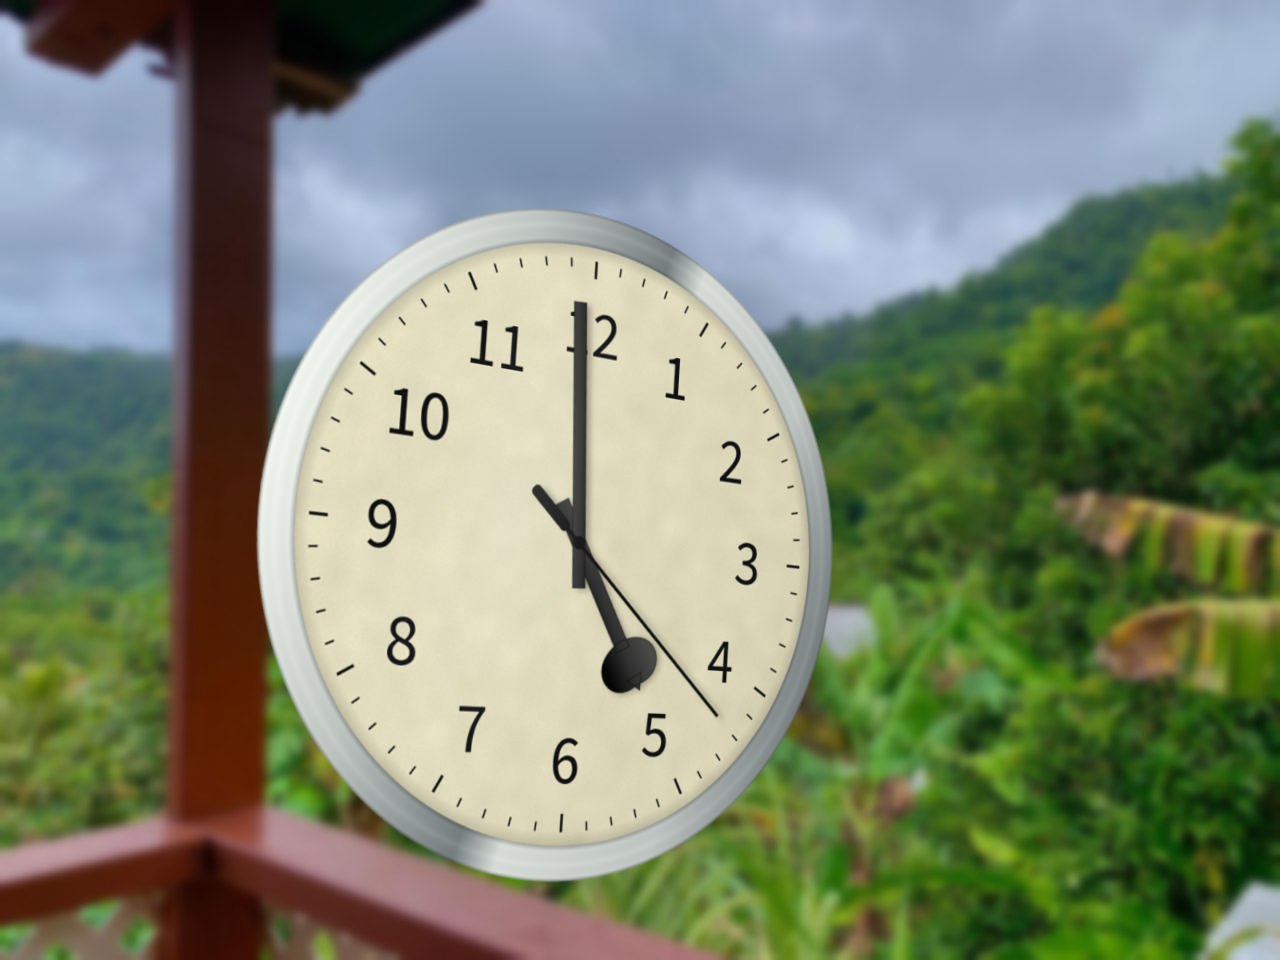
4:59:22
